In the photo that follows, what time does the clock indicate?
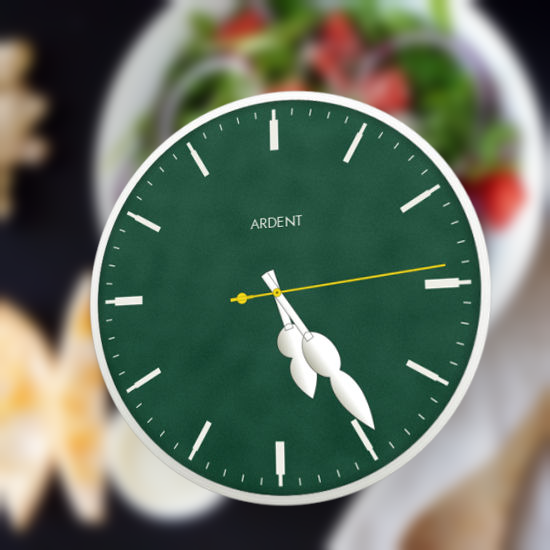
5:24:14
